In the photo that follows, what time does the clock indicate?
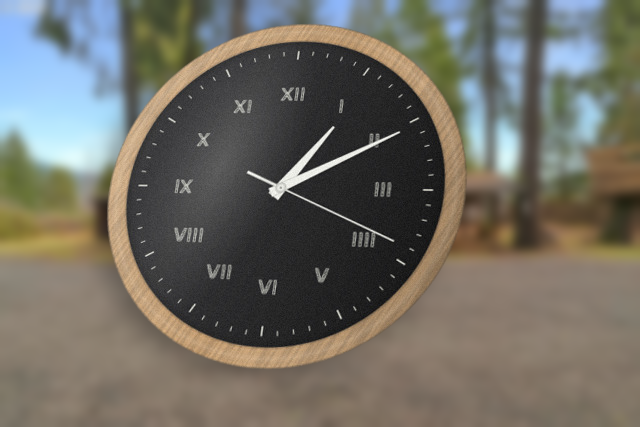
1:10:19
